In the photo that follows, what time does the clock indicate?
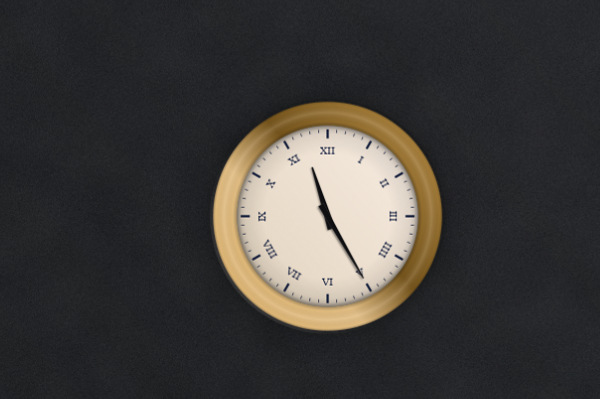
11:25
